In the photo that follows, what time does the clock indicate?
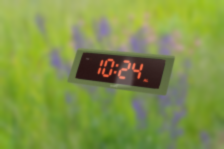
10:24
